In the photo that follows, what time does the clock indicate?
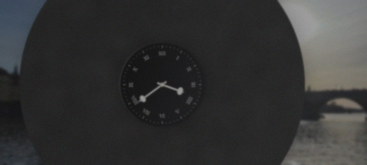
3:39
